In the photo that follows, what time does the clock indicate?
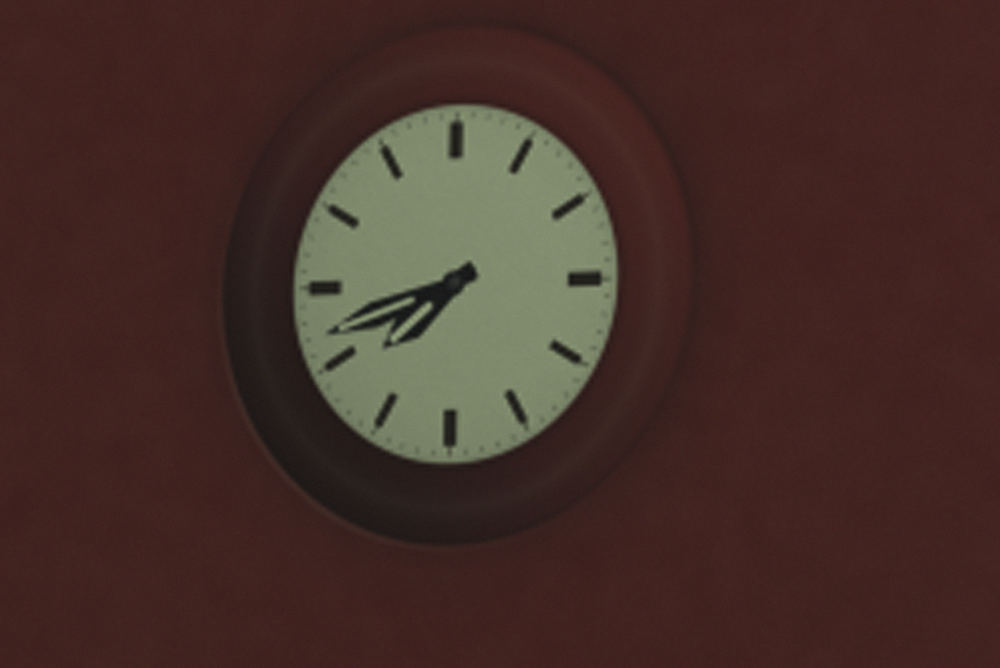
7:42
